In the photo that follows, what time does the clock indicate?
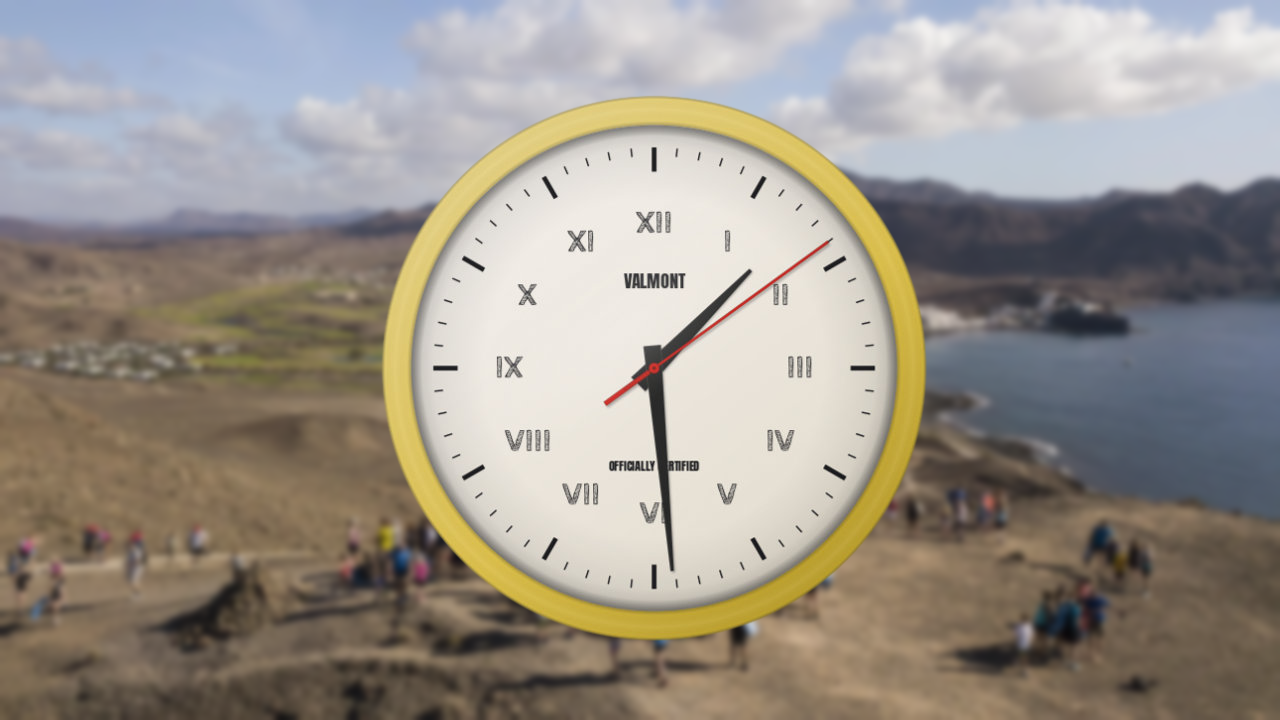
1:29:09
